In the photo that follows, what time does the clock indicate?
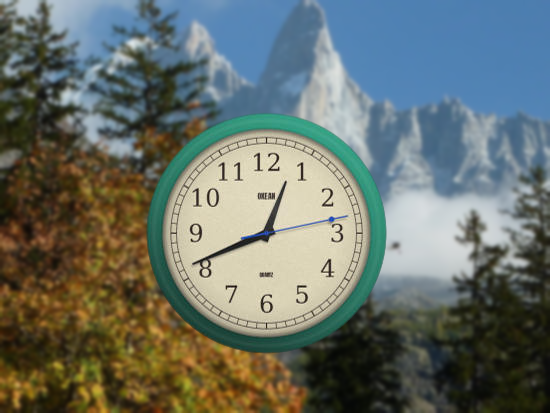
12:41:13
